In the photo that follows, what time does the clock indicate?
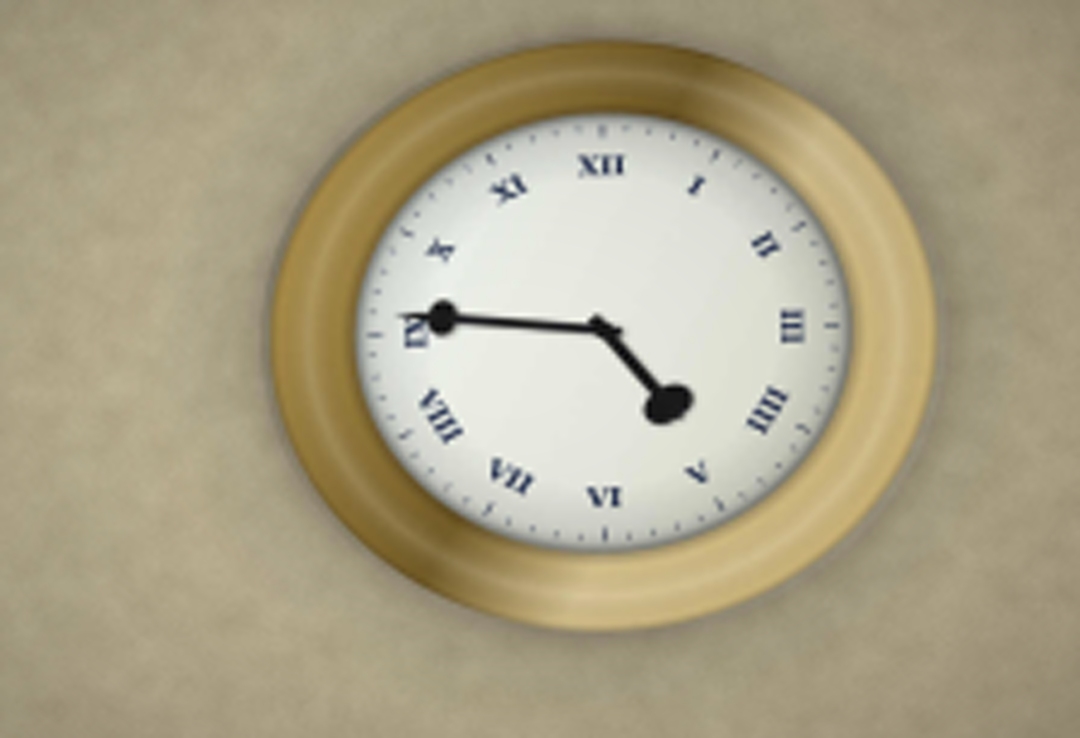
4:46
